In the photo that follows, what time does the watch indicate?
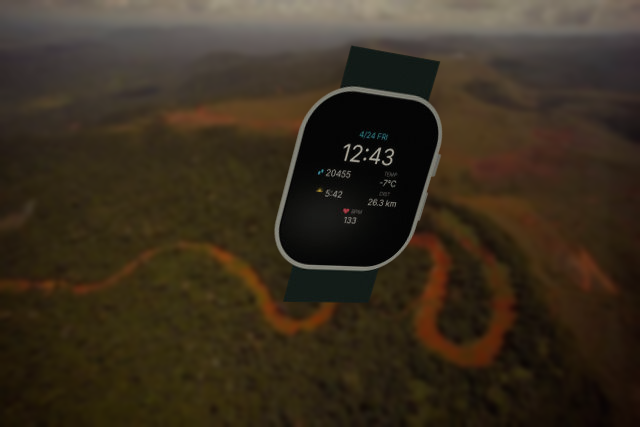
12:43
